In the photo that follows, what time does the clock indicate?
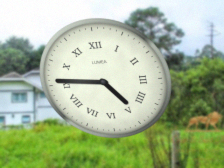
4:46
